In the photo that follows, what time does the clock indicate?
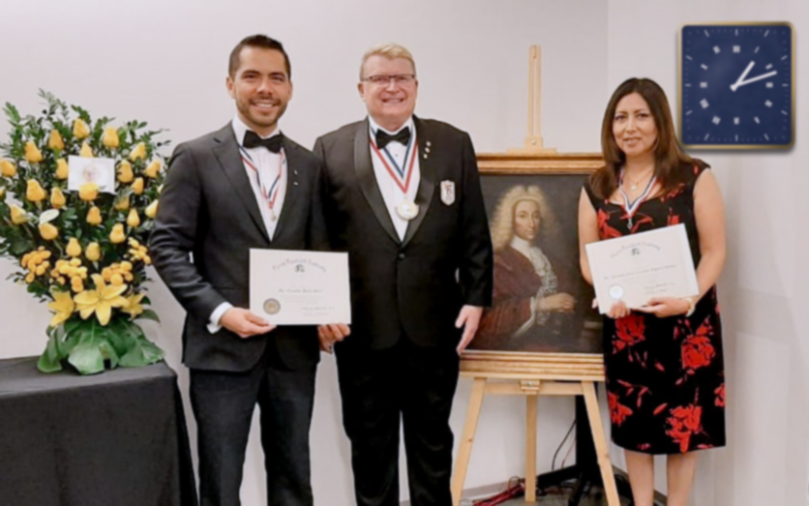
1:12
